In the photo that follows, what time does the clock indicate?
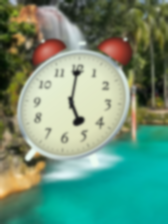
5:00
